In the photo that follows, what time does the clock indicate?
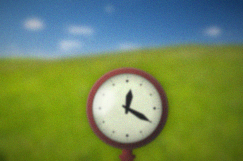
12:20
